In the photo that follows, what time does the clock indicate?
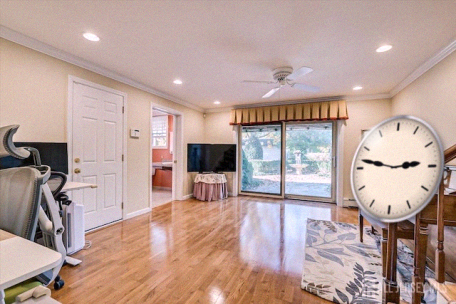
2:47
